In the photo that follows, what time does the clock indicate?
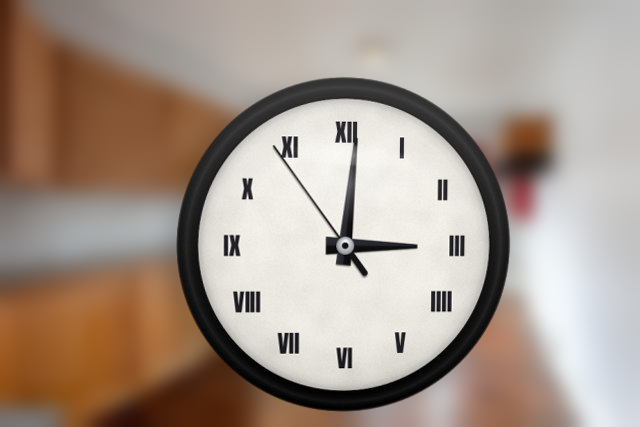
3:00:54
